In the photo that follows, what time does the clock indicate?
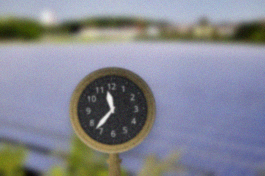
11:37
